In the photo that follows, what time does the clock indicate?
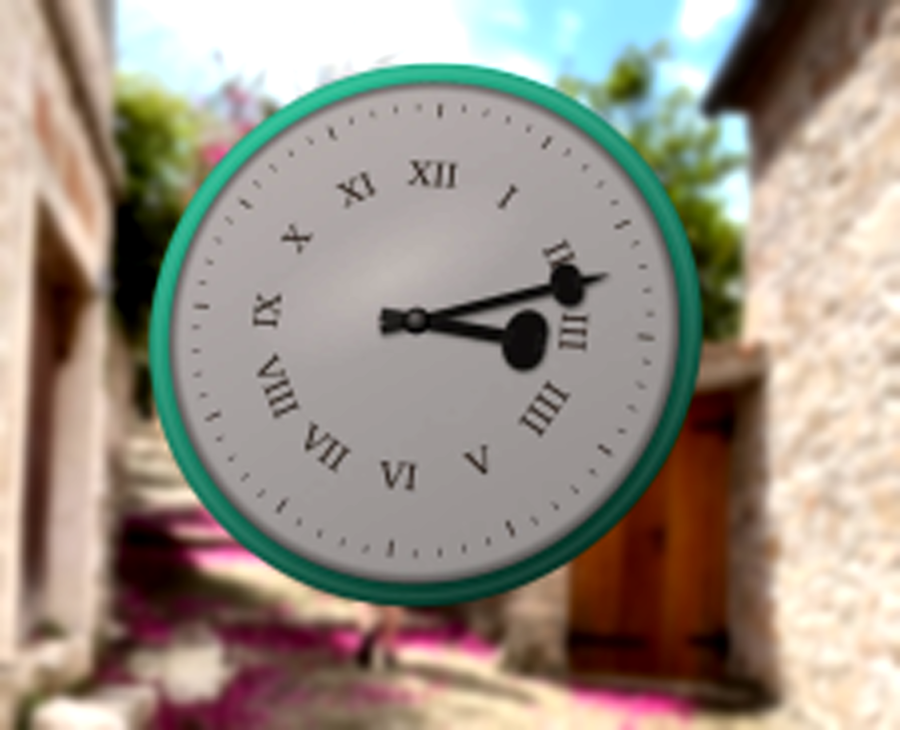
3:12
